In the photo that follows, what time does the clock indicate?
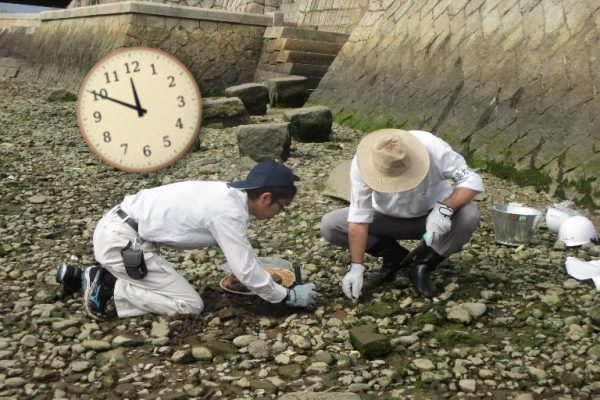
11:50
